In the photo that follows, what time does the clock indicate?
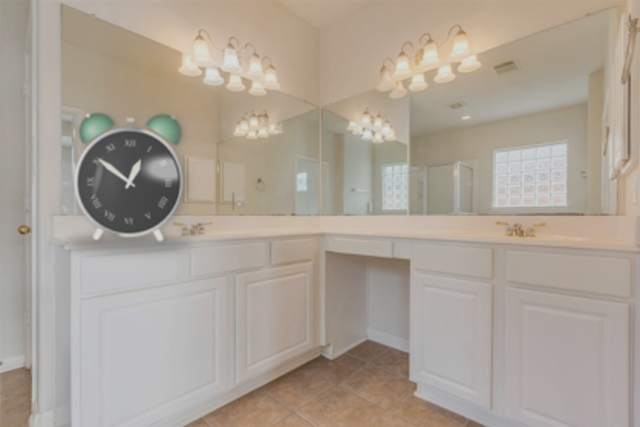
12:51
